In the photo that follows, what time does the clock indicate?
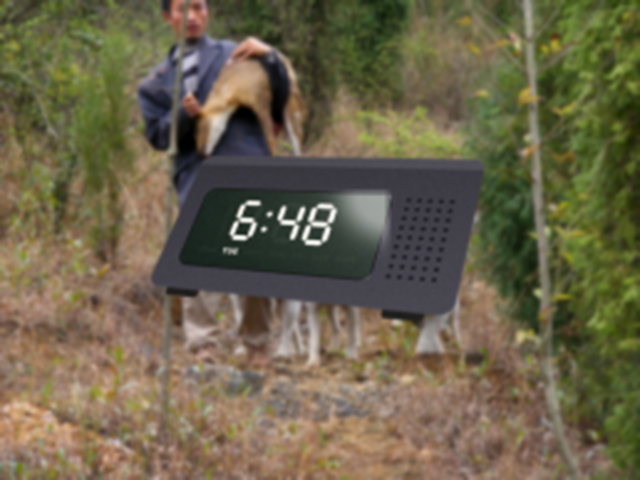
6:48
